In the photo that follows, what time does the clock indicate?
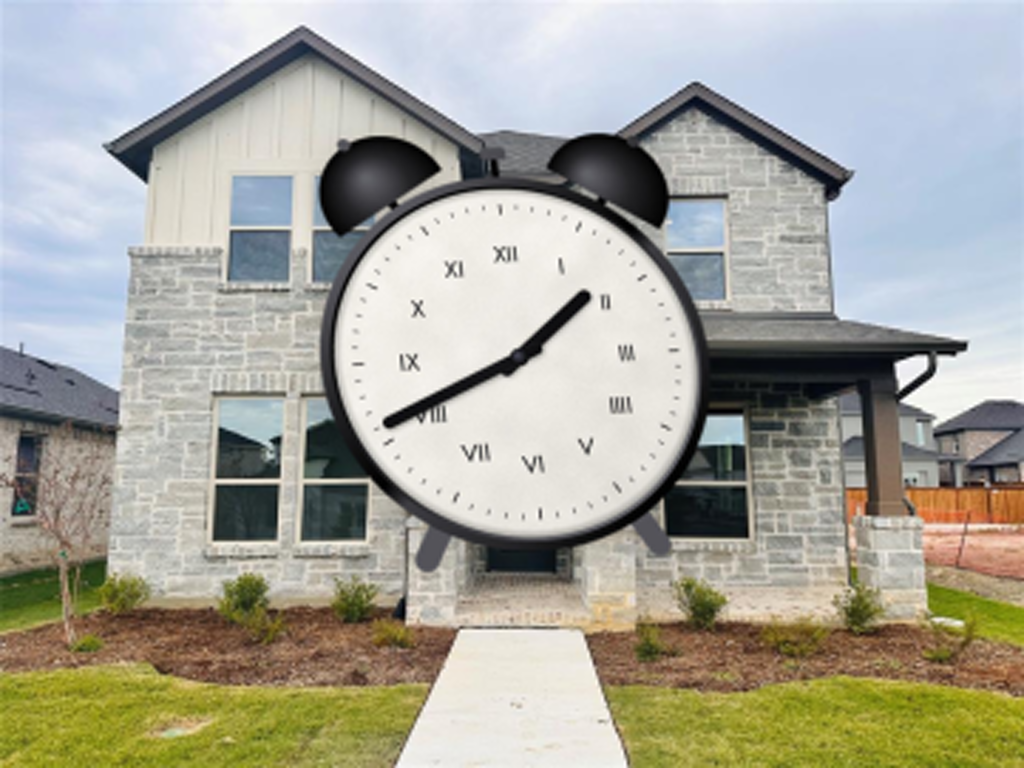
1:41
